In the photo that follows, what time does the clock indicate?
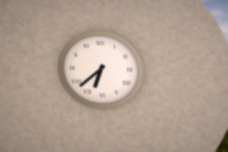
6:38
